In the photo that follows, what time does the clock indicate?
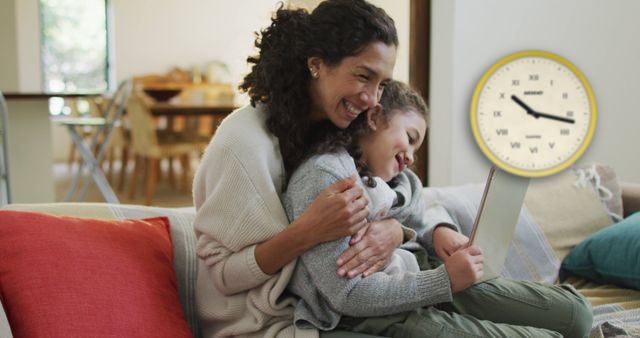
10:17
